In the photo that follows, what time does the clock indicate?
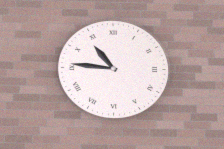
10:46
